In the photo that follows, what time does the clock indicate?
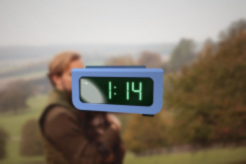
1:14
